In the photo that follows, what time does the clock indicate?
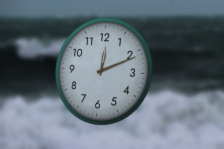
12:11
